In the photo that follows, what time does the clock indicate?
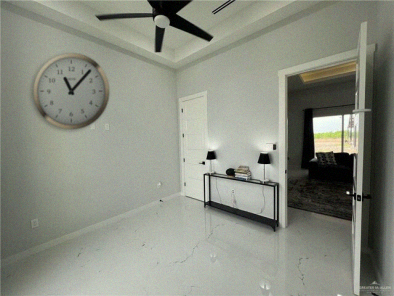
11:07
